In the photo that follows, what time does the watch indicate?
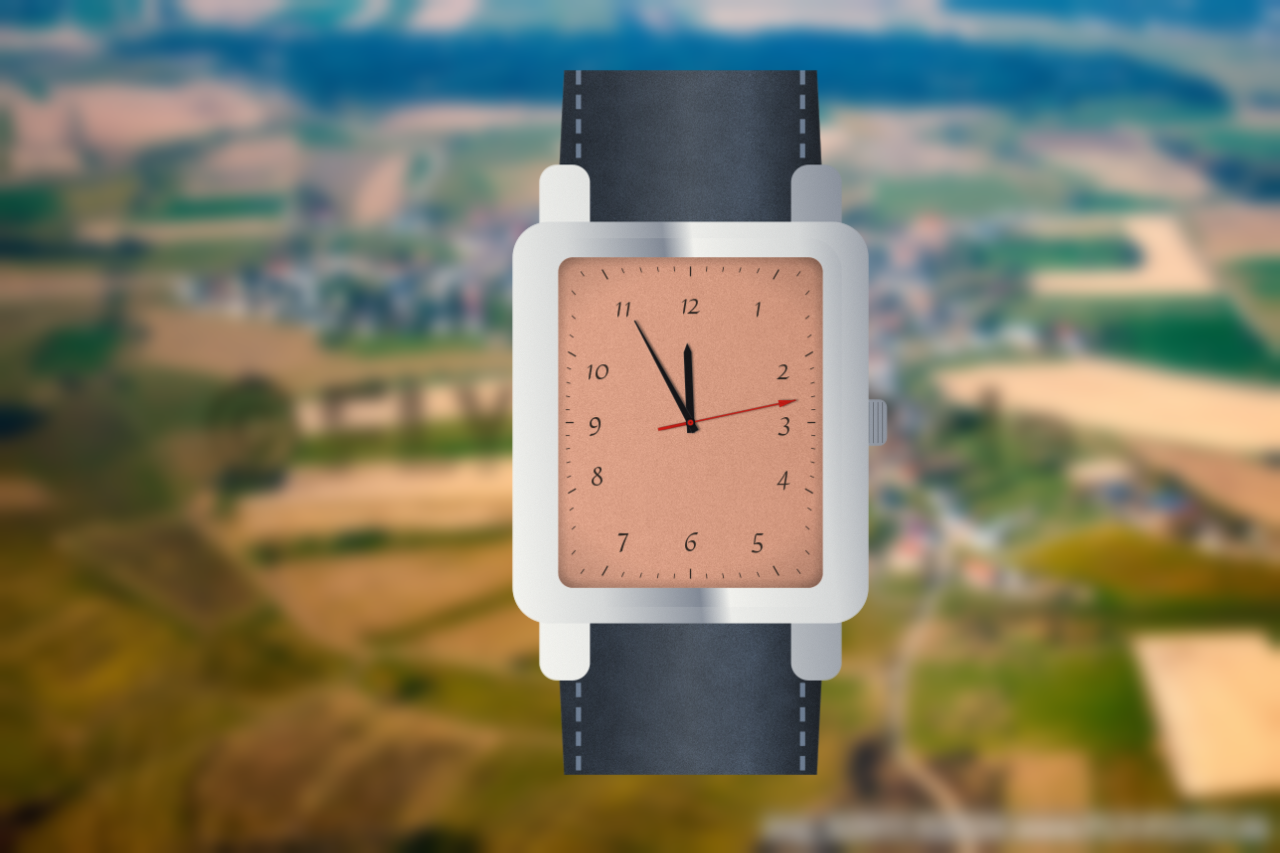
11:55:13
